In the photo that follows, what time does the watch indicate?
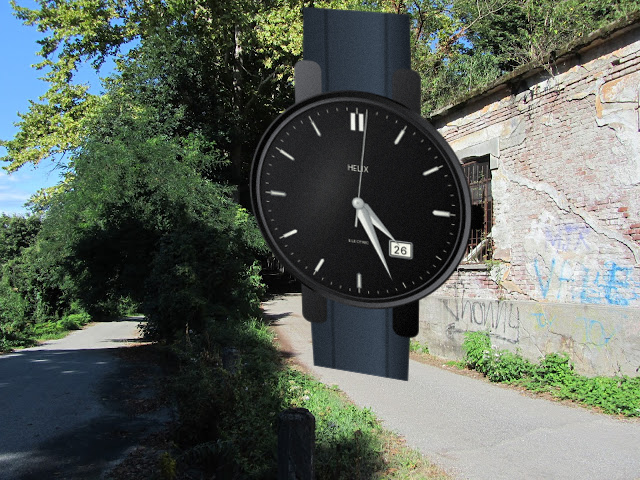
4:26:01
